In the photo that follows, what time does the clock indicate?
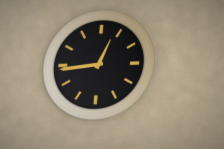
12:44
